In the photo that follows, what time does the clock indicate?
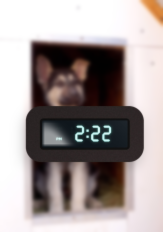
2:22
